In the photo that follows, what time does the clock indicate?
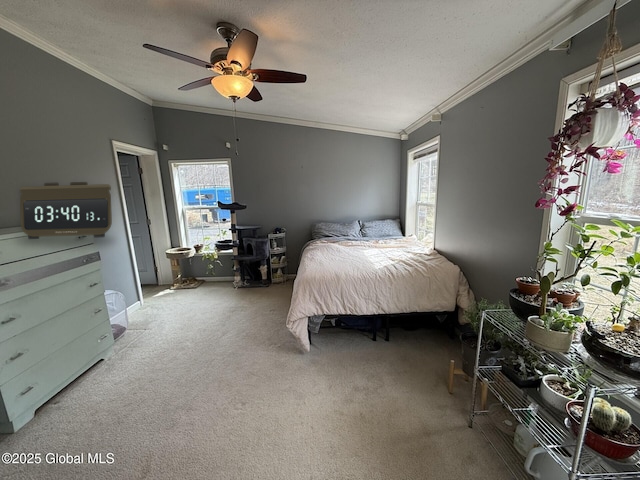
3:40:13
